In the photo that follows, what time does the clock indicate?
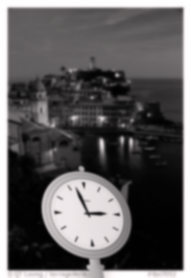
2:57
